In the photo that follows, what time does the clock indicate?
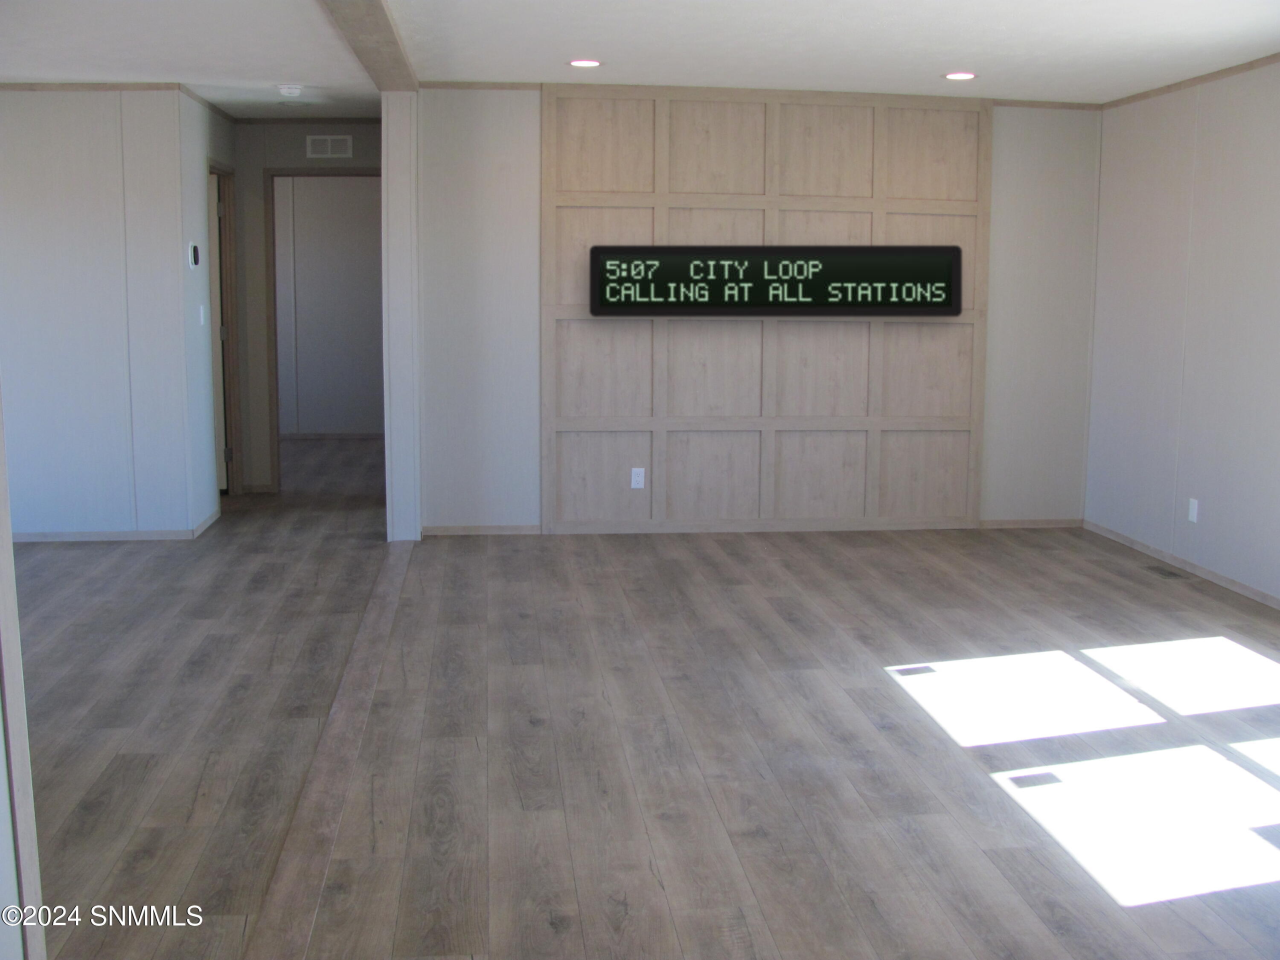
5:07
